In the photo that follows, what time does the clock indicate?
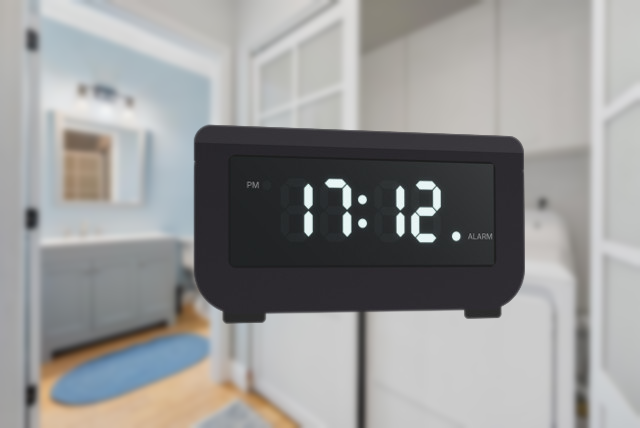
17:12
